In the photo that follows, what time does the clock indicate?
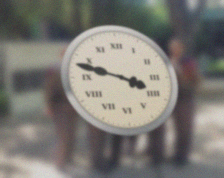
3:48
